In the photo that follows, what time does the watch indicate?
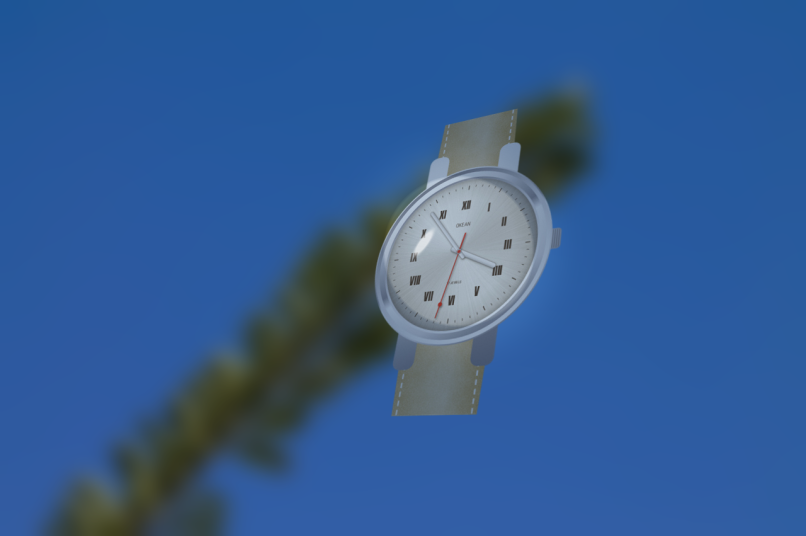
3:53:32
